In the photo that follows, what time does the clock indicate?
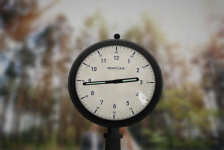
2:44
